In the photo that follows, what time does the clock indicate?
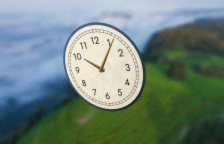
10:06
